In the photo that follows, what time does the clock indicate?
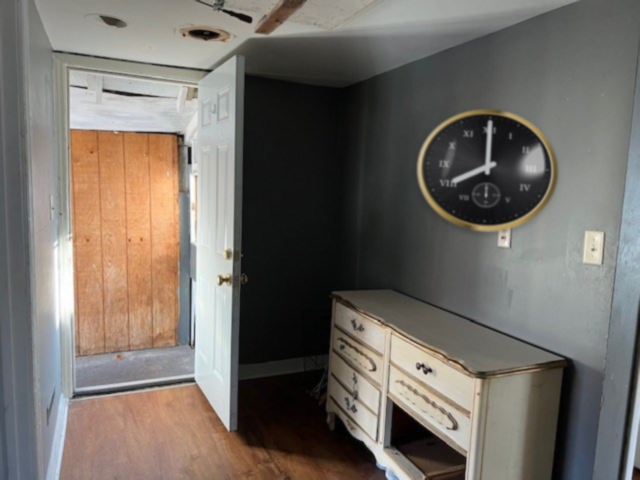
8:00
